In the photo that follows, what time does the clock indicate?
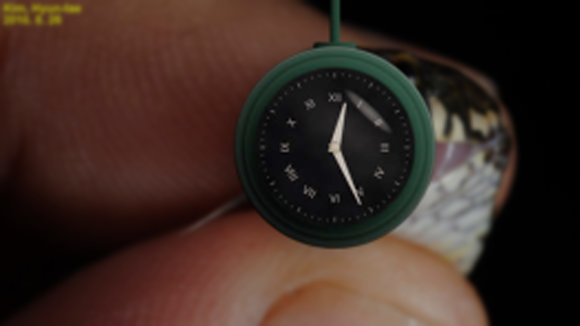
12:26
